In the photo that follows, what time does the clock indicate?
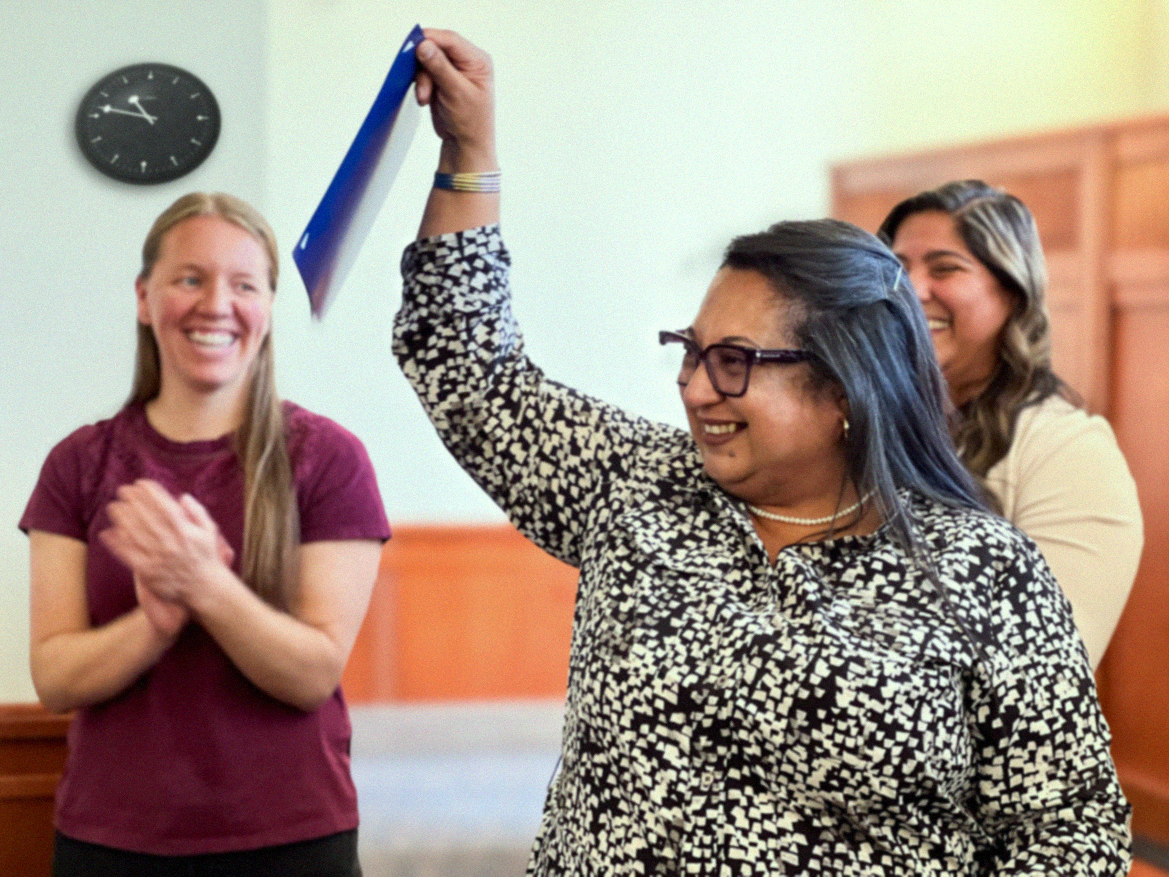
10:47
